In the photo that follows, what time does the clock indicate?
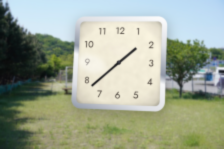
1:38
